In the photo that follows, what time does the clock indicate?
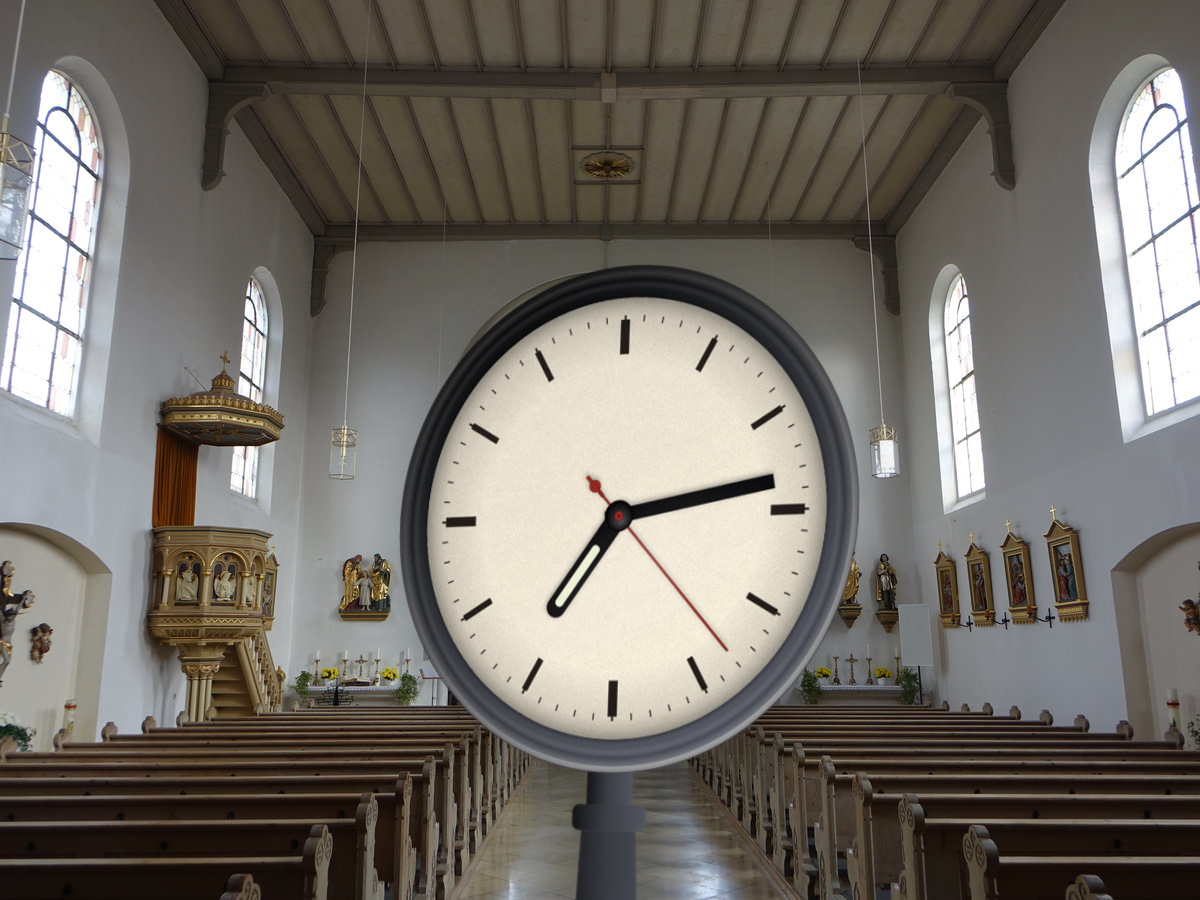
7:13:23
